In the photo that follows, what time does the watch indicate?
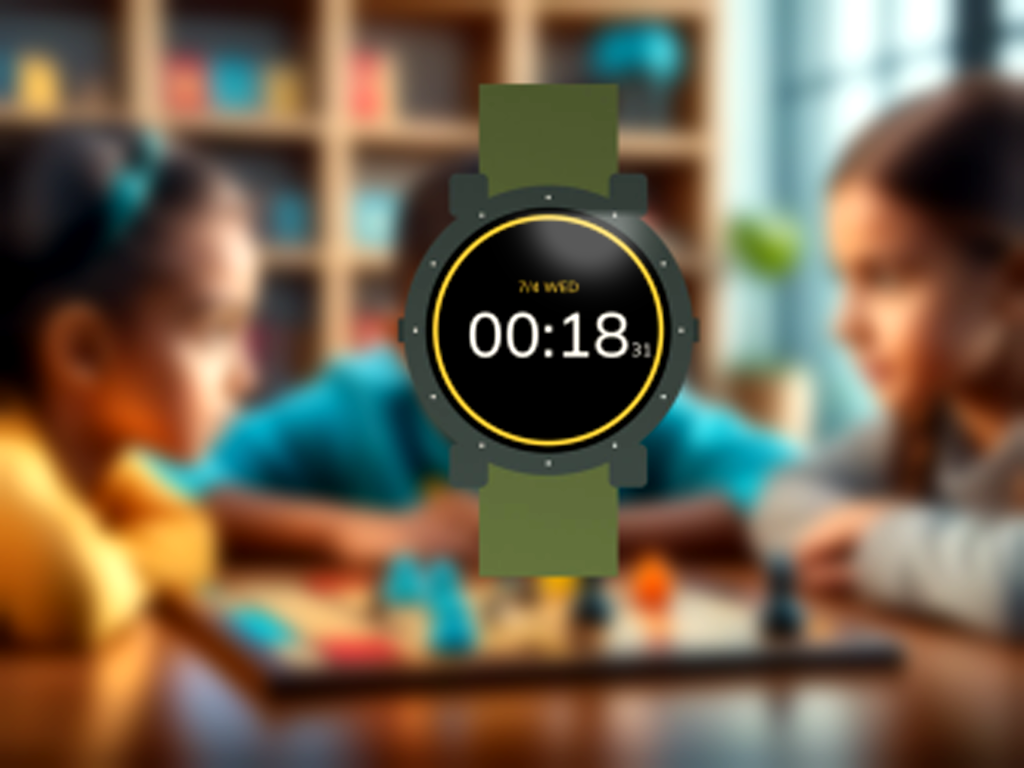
0:18
